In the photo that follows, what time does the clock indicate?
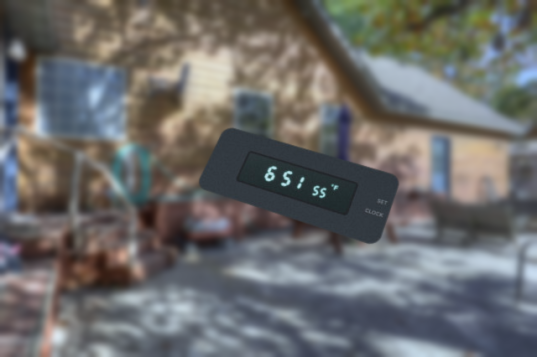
6:51
